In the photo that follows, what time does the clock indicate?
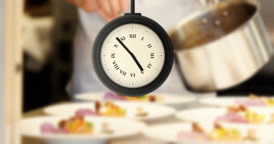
4:53
